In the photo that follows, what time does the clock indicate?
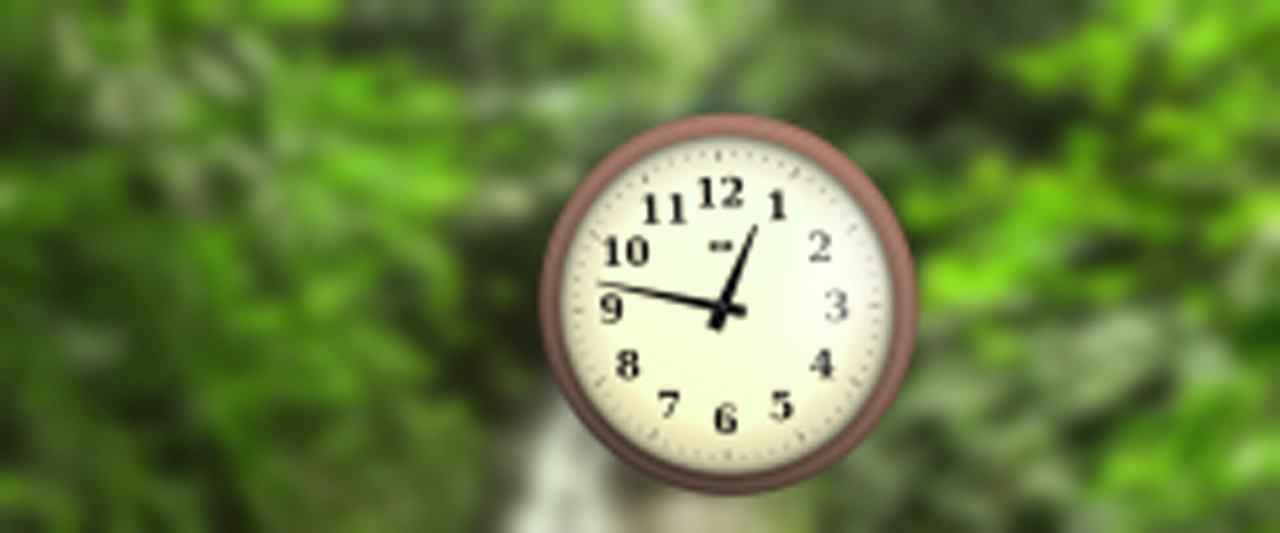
12:47
